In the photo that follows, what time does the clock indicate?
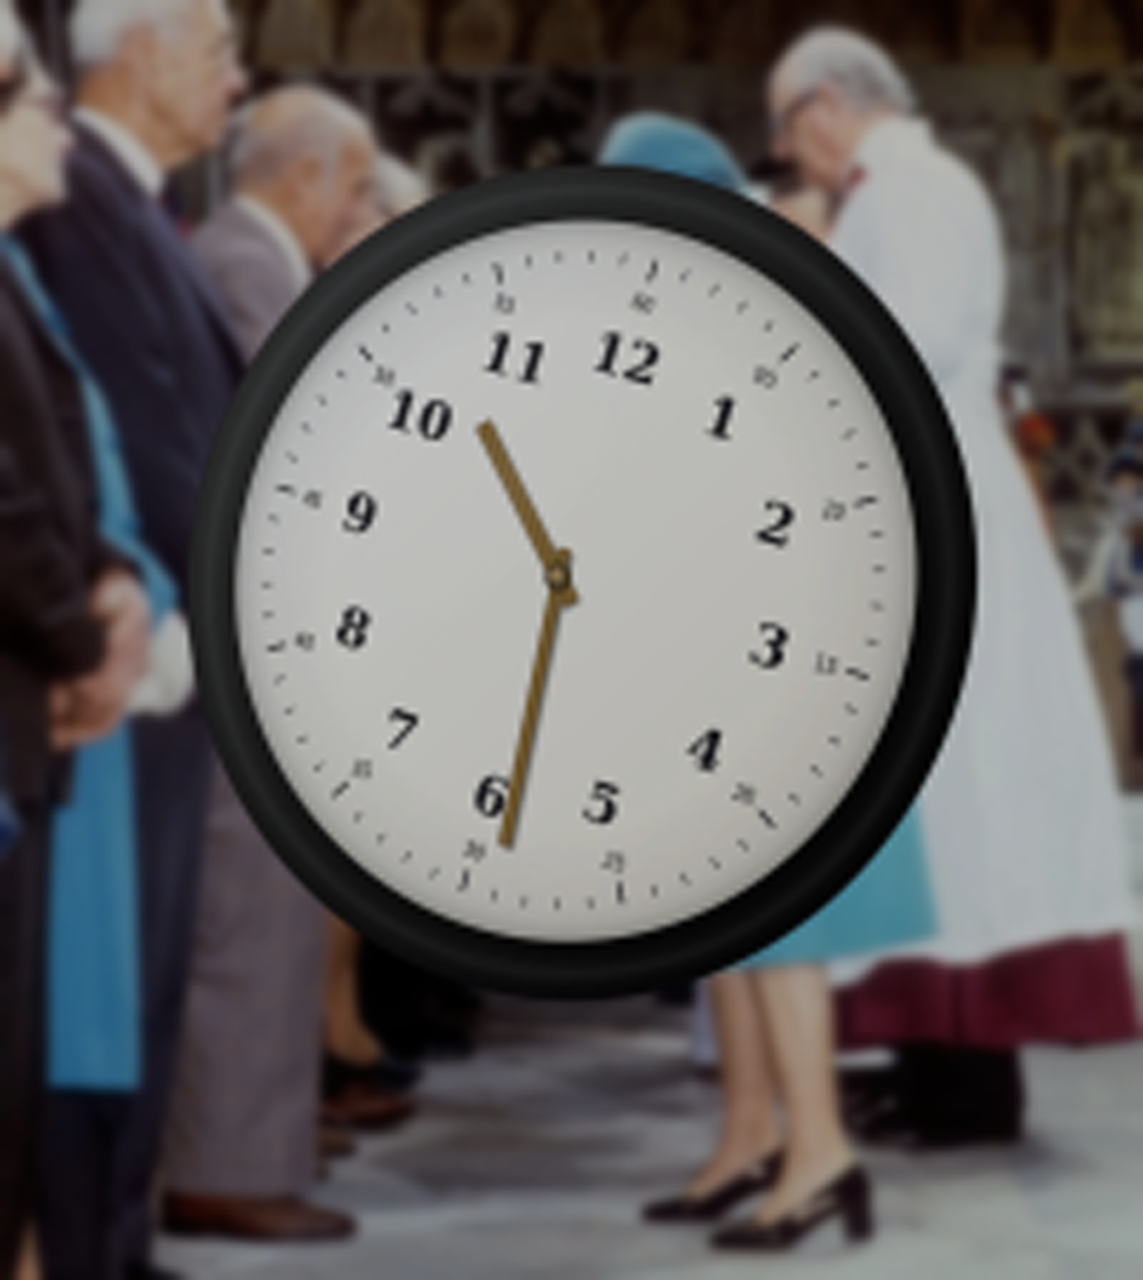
10:29
